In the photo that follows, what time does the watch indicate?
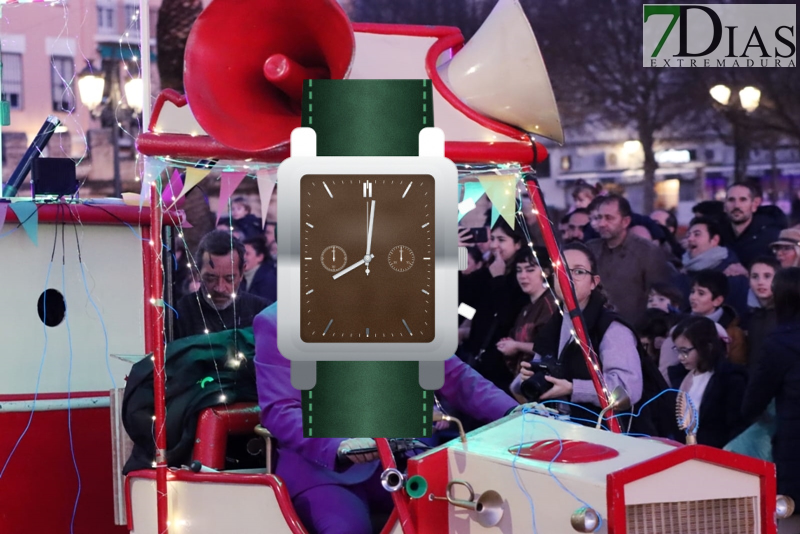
8:01
